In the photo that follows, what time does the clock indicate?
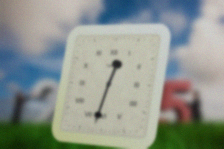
12:32
